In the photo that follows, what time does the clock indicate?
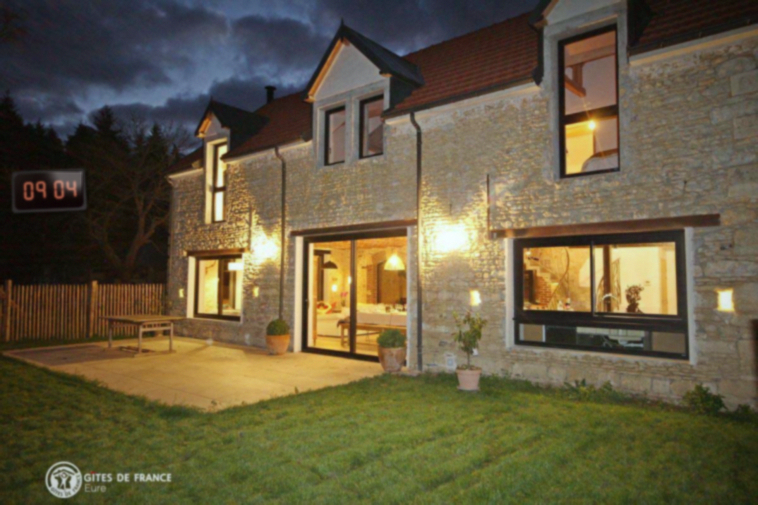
9:04
